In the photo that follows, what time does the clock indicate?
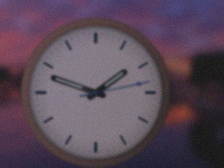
1:48:13
